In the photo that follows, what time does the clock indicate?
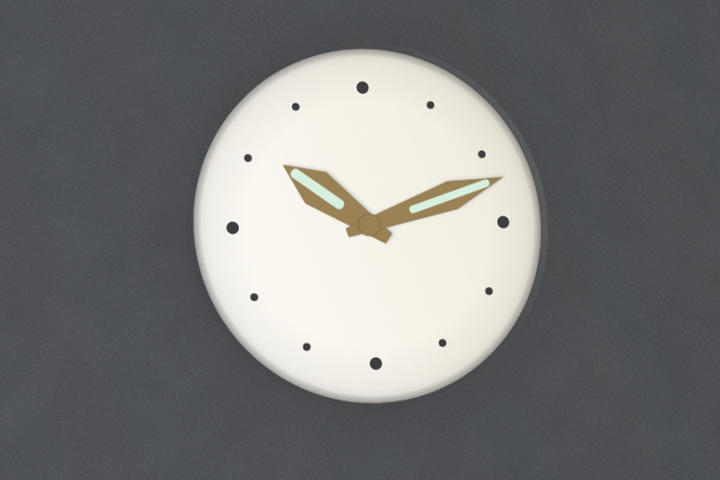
10:12
